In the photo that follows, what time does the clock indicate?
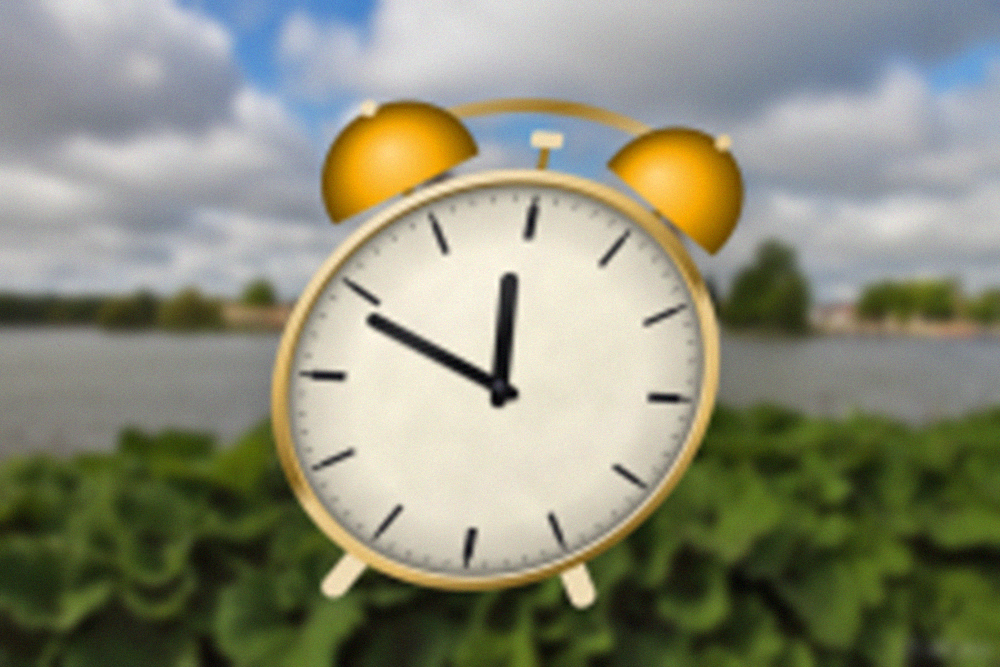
11:49
